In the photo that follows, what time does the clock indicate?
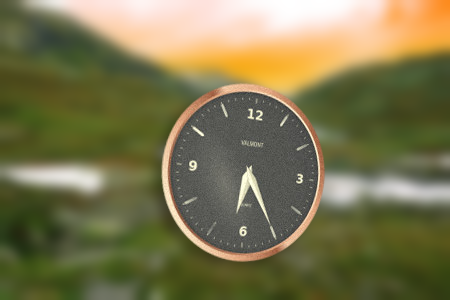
6:25
